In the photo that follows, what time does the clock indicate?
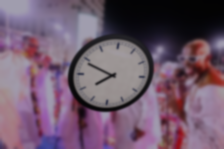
7:49
